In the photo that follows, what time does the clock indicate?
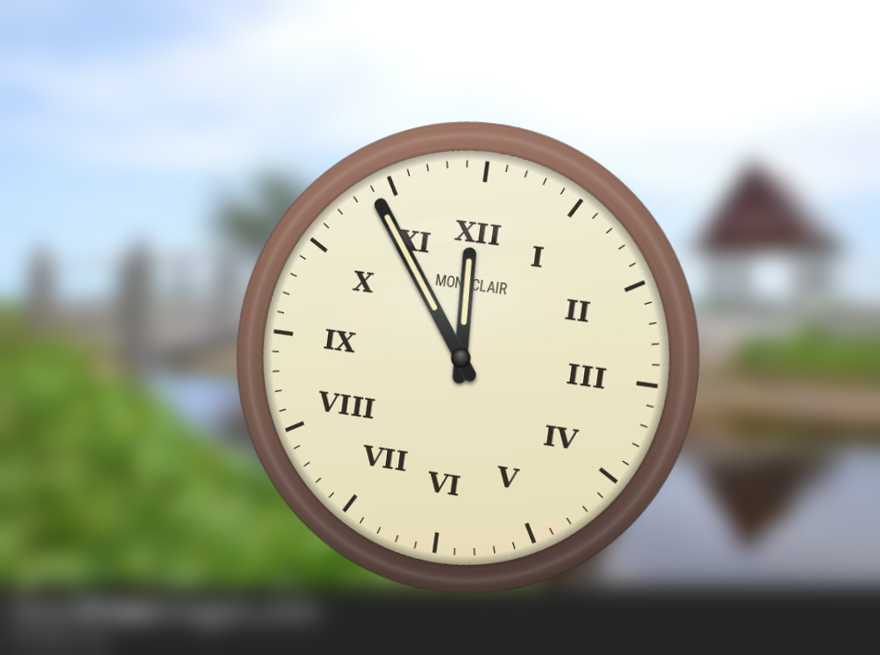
11:54
